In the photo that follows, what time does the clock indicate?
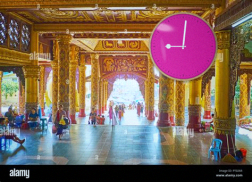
9:01
